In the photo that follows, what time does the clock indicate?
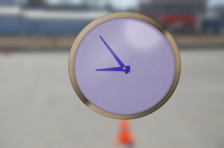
8:54
